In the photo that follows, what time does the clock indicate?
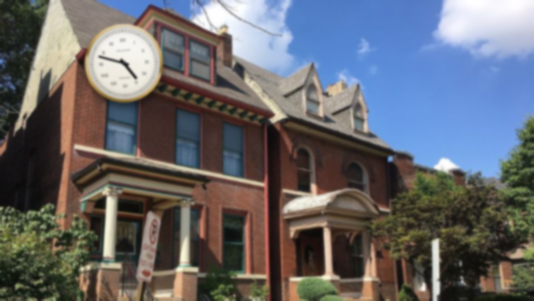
4:48
